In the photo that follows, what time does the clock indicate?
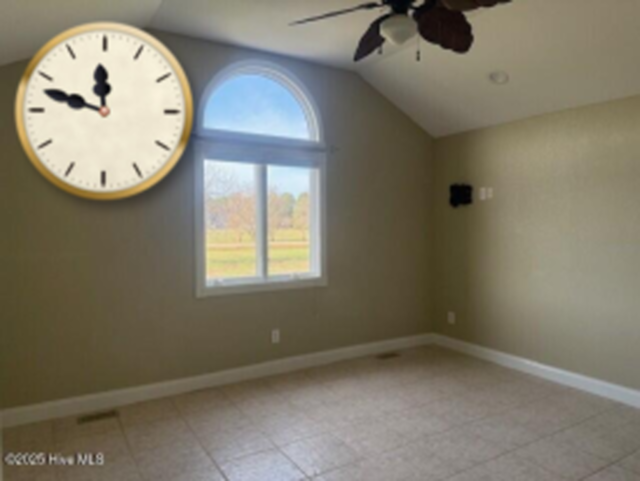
11:48
